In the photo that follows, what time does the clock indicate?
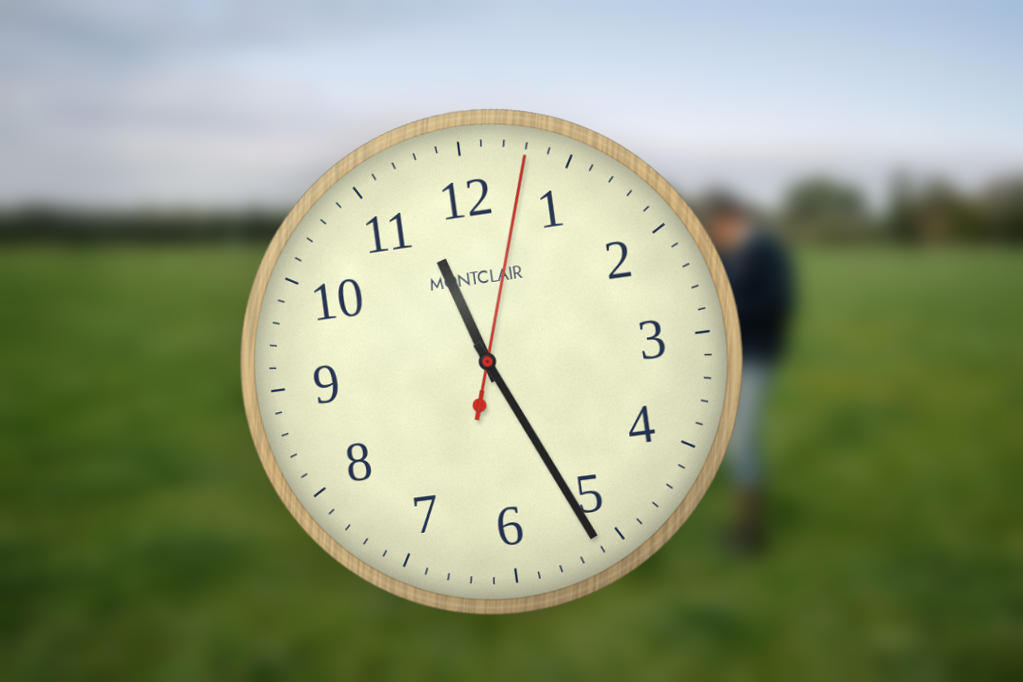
11:26:03
